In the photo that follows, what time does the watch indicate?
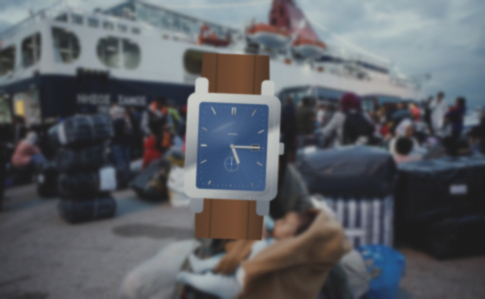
5:15
